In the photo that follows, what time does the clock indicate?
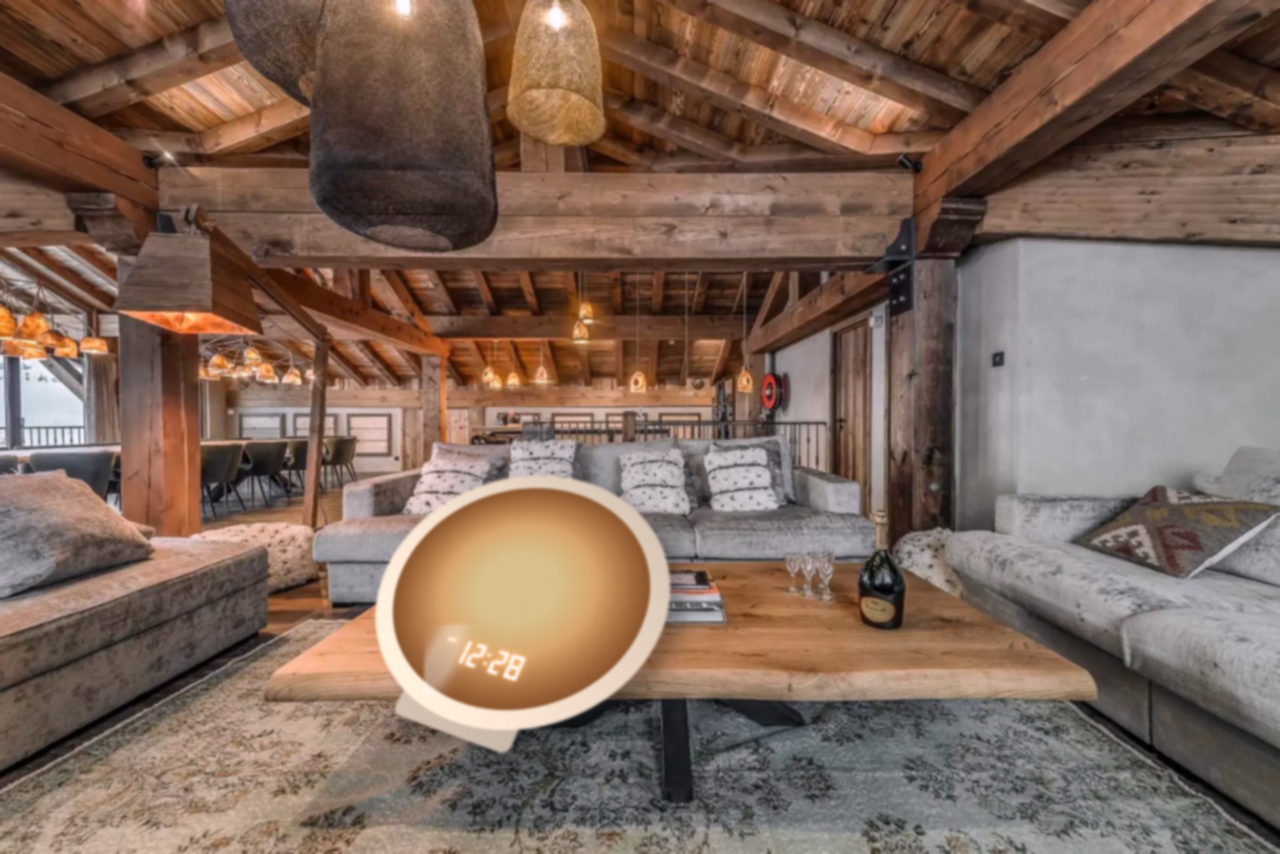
12:28
